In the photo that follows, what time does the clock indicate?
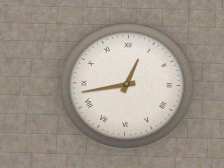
12:43
